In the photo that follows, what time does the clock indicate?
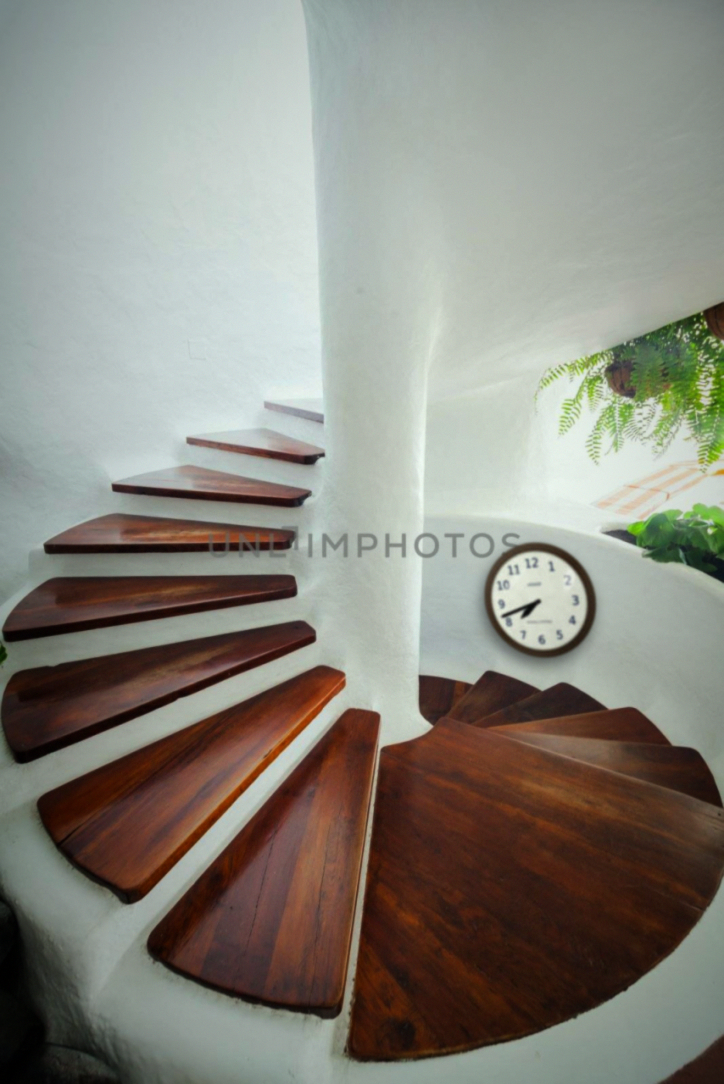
7:42
